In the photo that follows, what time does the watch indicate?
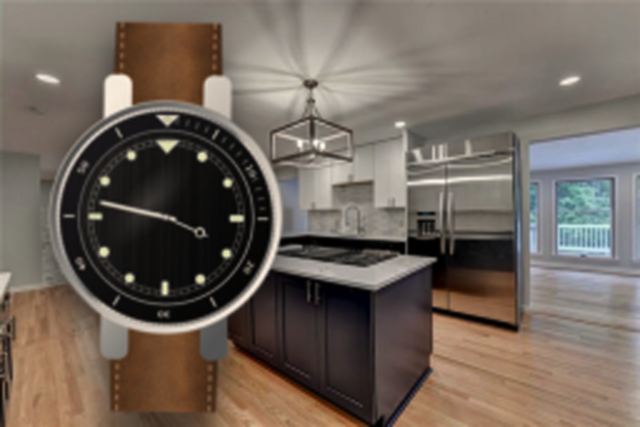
3:47
